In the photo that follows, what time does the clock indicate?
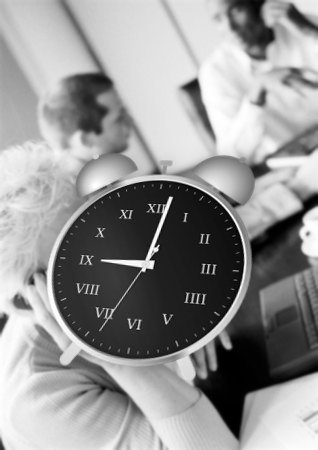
9:01:34
